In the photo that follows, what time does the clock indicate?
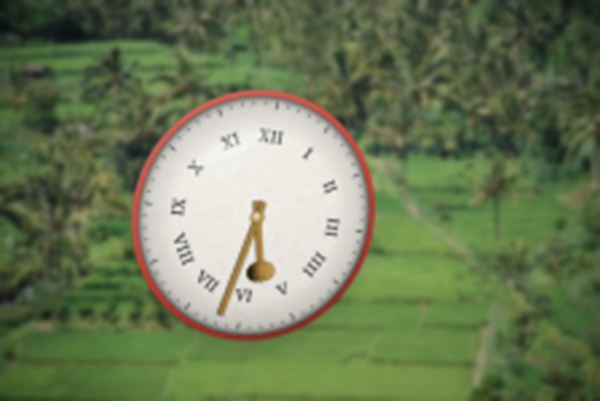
5:32
